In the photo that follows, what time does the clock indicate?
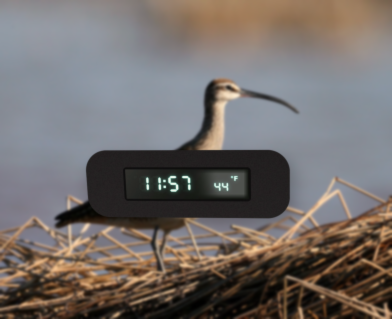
11:57
